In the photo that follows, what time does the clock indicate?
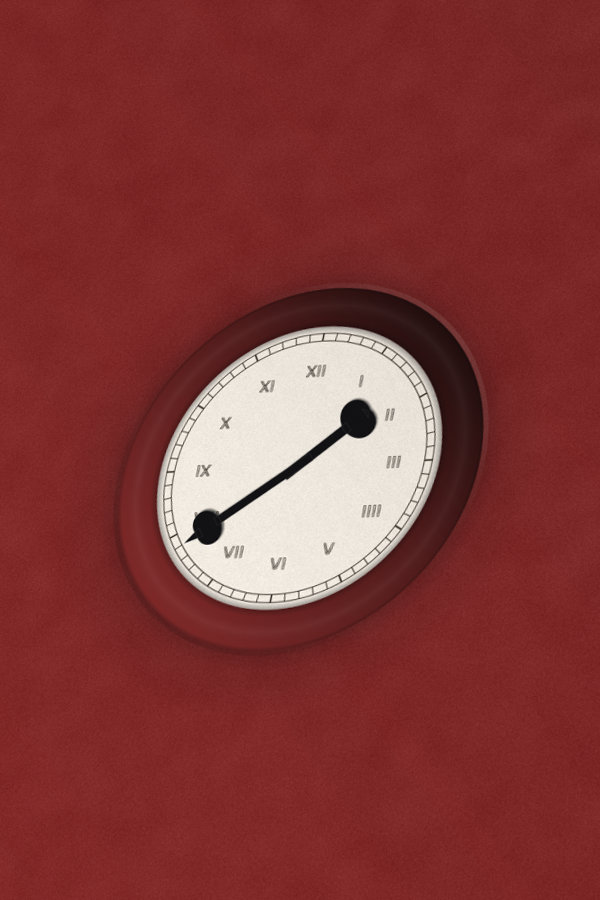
1:39
